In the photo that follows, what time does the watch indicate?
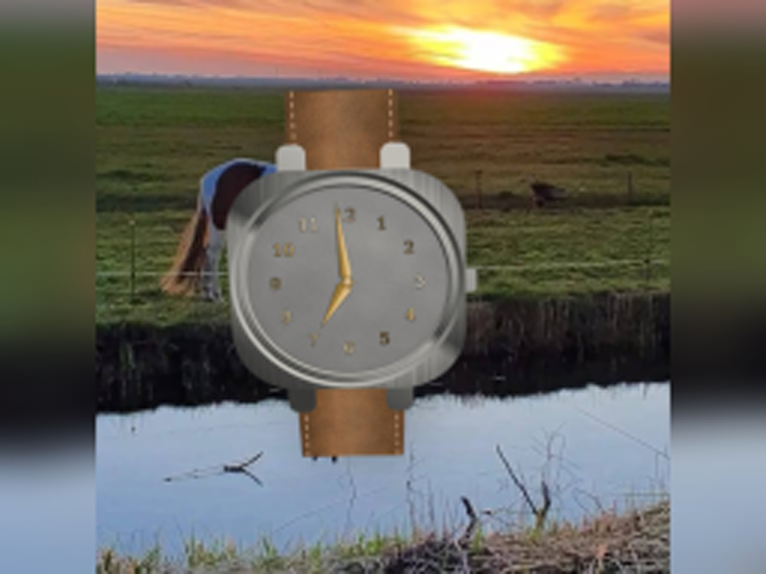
6:59
